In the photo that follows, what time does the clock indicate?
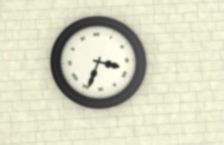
3:34
